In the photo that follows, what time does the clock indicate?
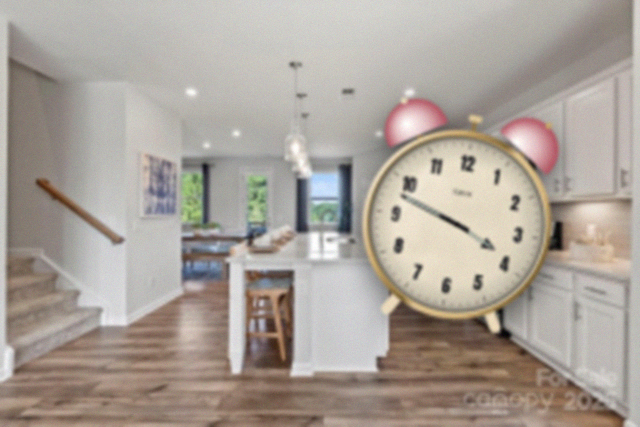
3:48
